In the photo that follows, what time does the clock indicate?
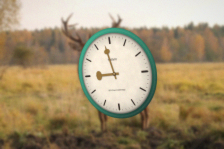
8:58
